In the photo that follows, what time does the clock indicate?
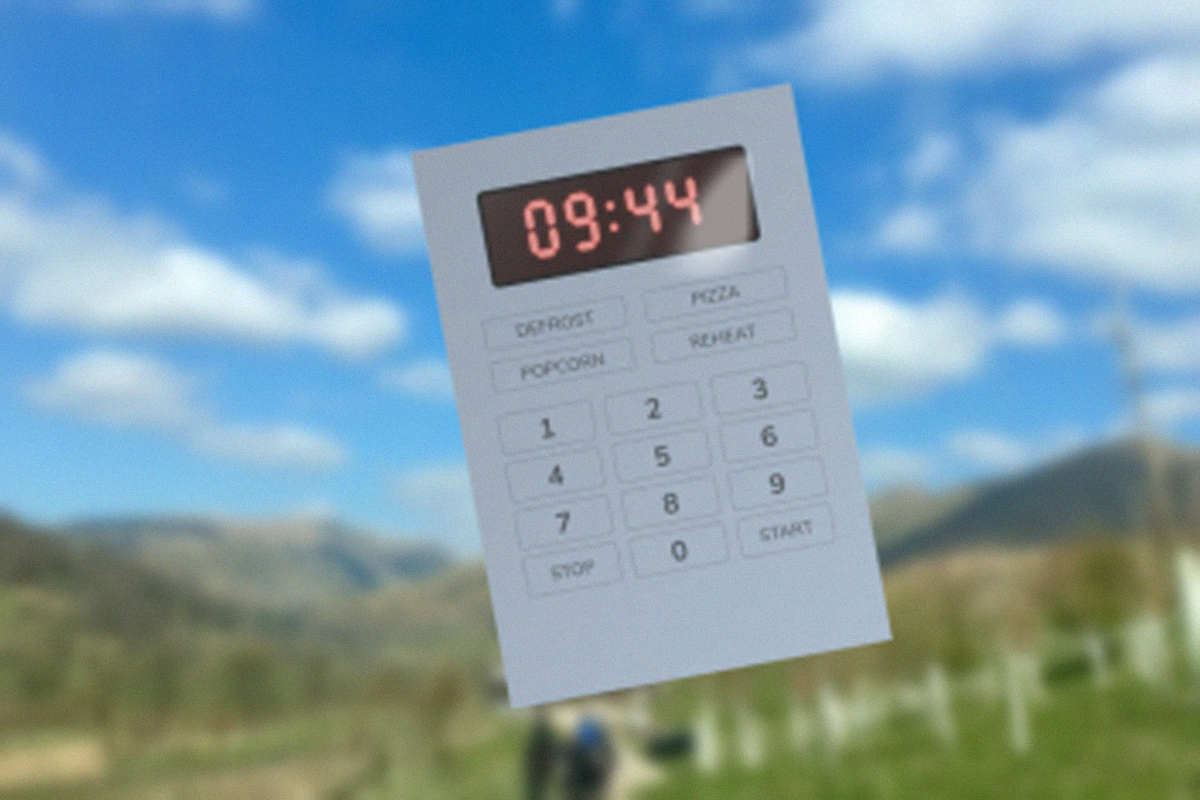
9:44
